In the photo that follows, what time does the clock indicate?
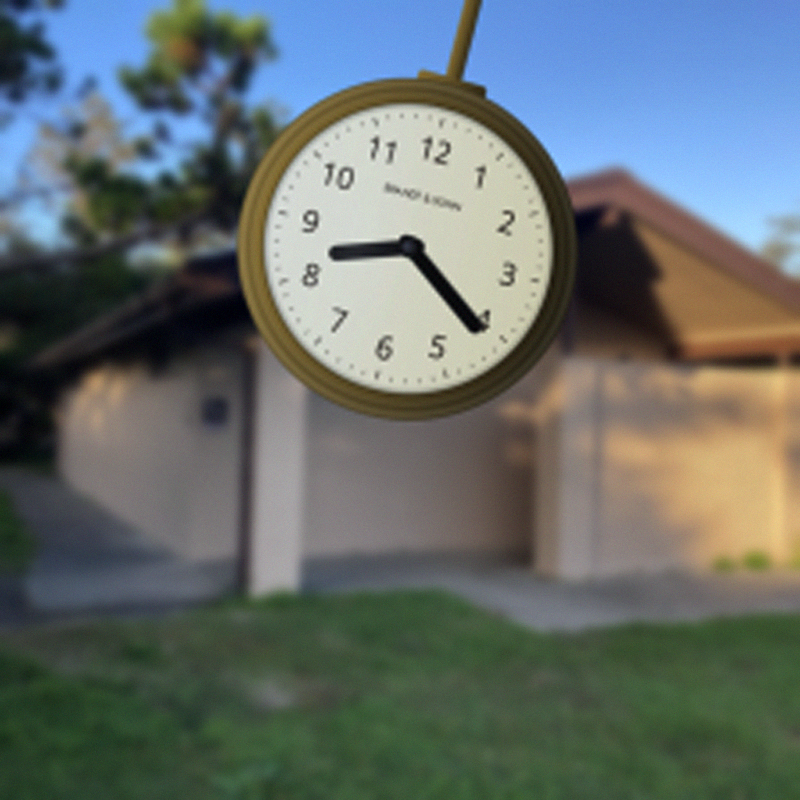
8:21
